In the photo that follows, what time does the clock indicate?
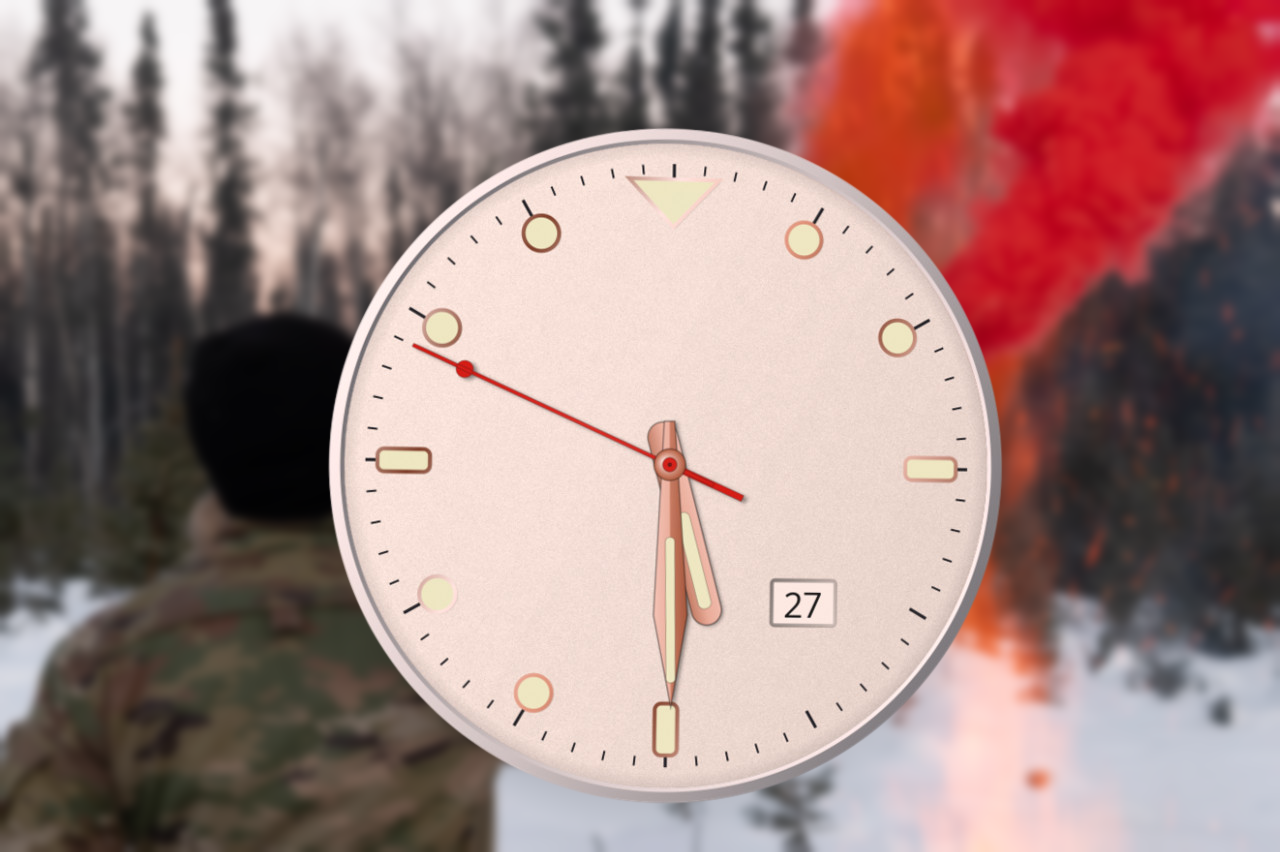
5:29:49
